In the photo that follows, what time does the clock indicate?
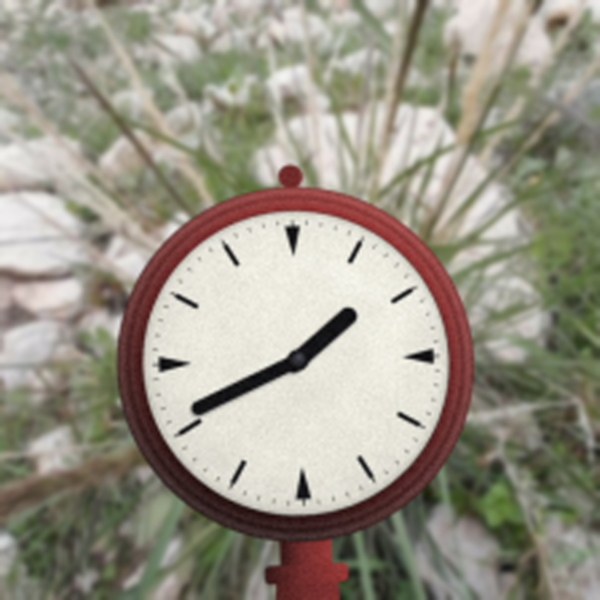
1:41
